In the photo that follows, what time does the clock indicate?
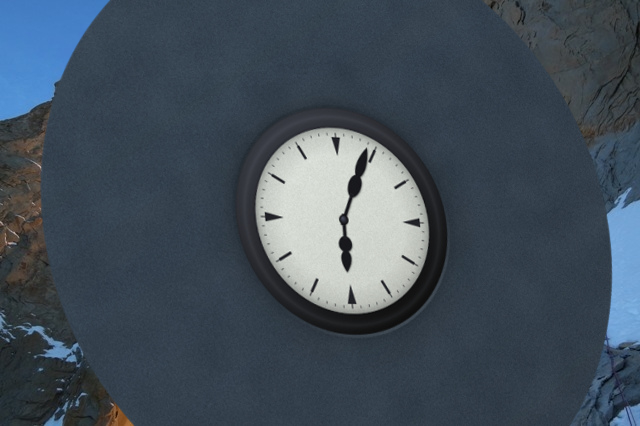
6:04
